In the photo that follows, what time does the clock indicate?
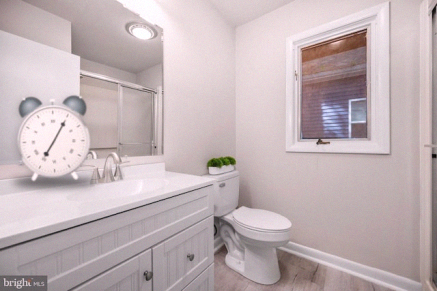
7:05
